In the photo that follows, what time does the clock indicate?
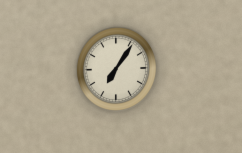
7:06
